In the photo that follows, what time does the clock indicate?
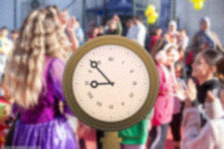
8:53
